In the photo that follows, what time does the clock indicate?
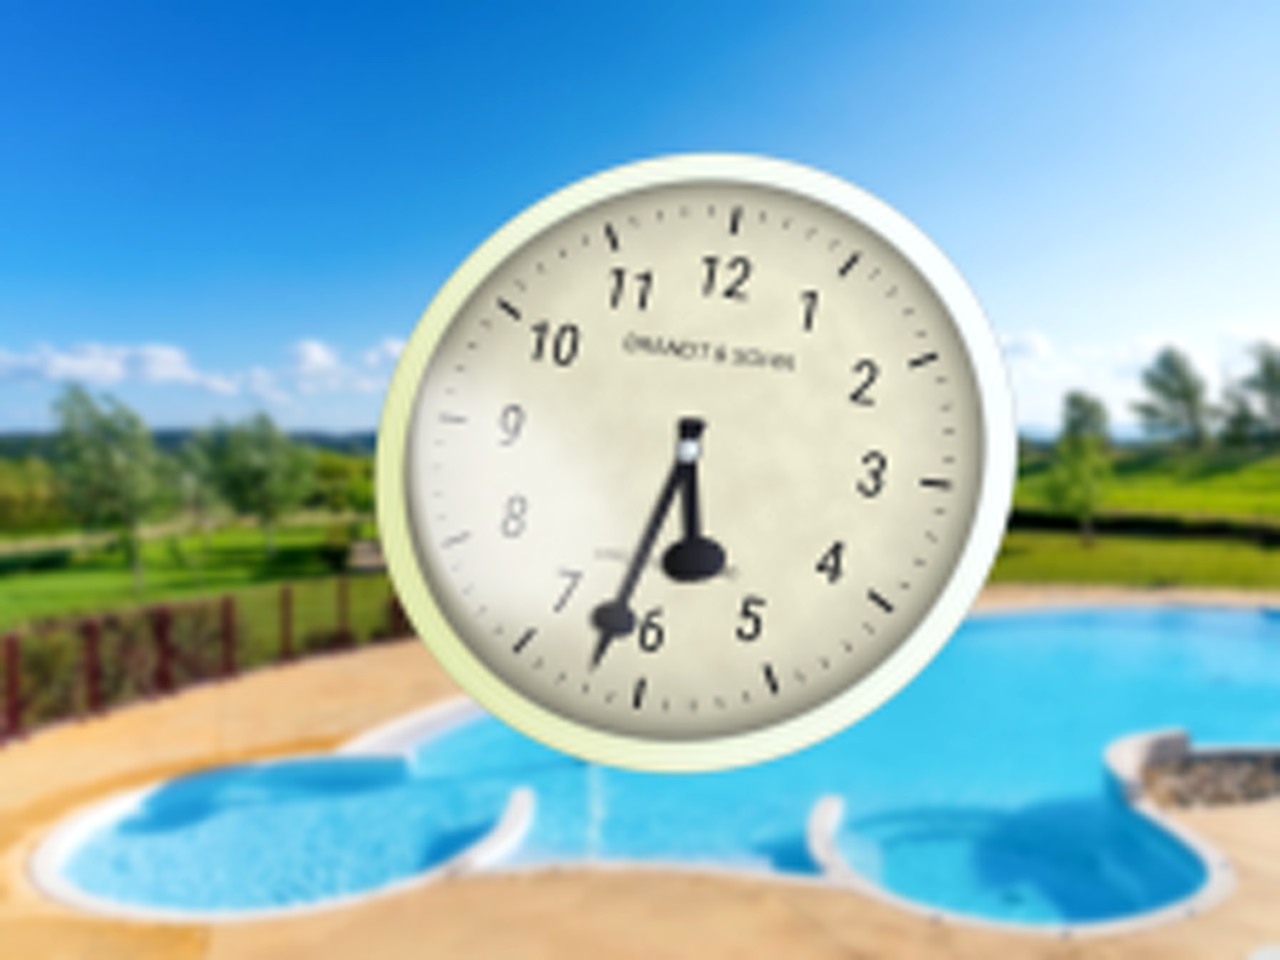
5:32
